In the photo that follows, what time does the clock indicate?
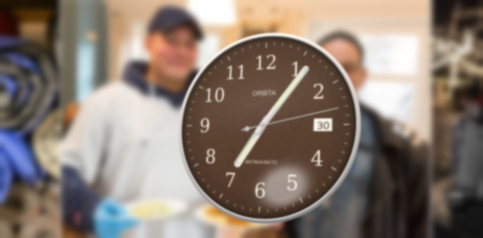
7:06:13
